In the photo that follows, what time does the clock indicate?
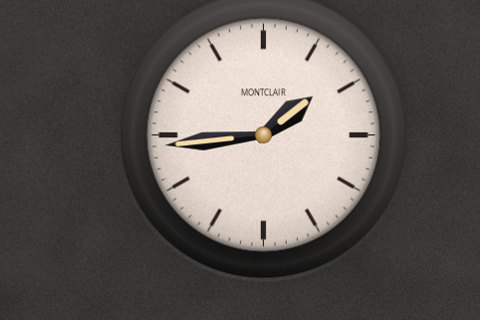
1:44
